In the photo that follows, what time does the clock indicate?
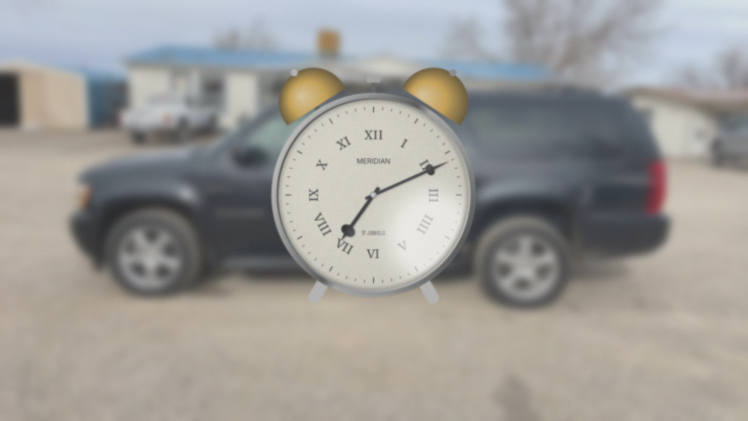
7:11
